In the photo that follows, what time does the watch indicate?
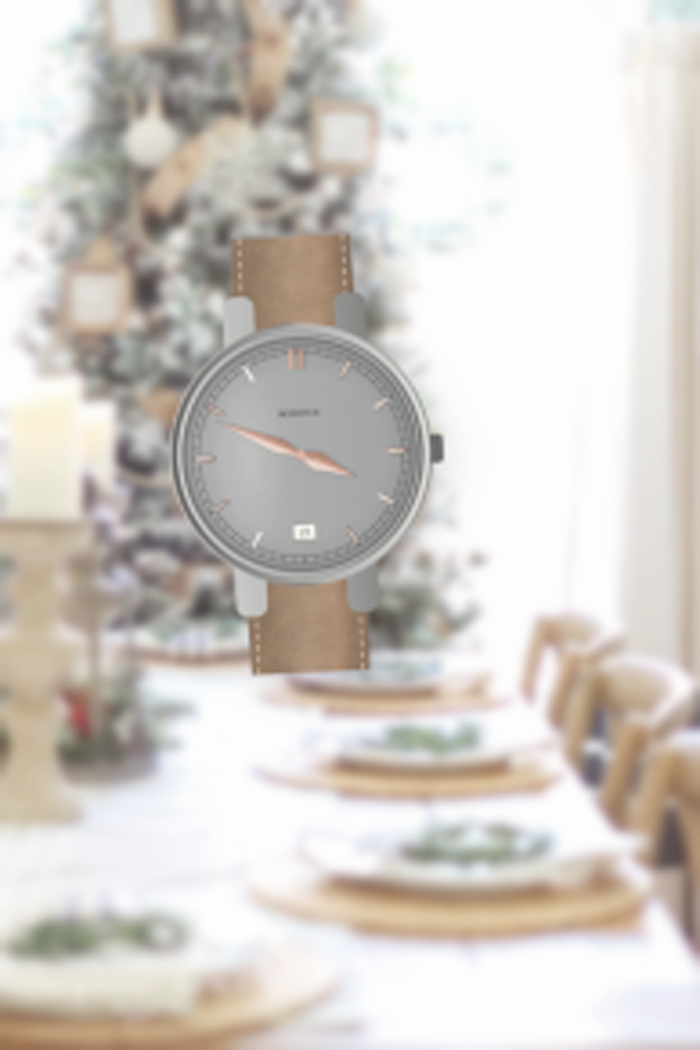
3:49
